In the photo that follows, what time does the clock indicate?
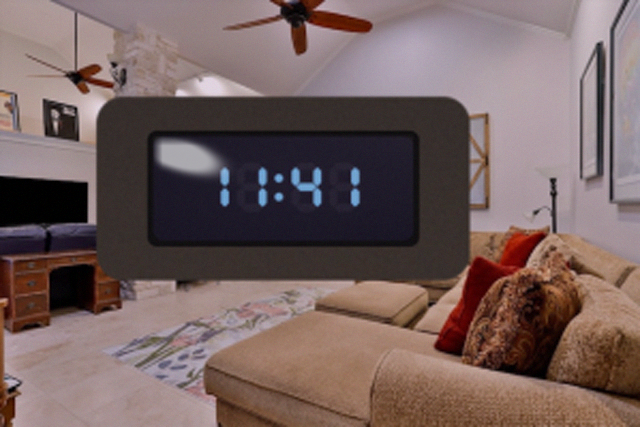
11:41
